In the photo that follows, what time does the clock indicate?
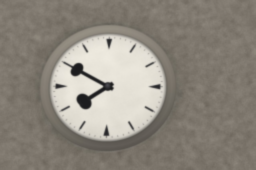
7:50
